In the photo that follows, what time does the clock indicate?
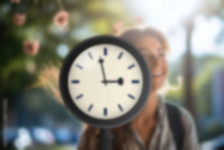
2:58
